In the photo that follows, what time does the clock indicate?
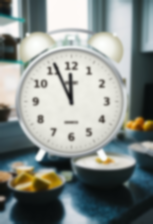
11:56
